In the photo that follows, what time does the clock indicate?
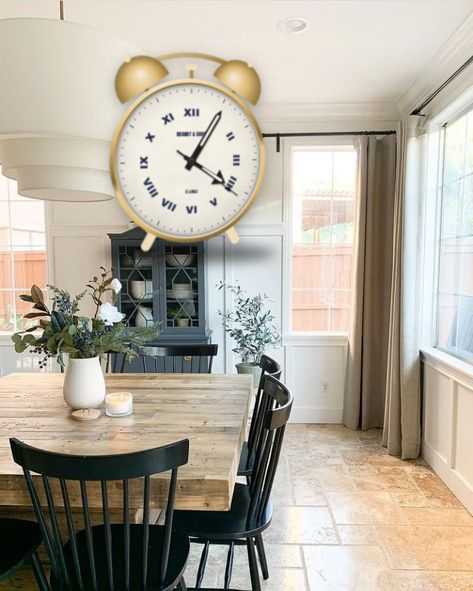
4:05:21
